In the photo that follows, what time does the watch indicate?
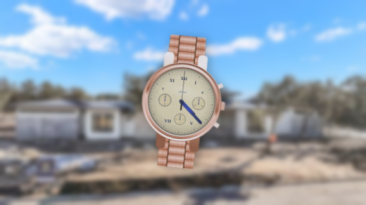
4:22
